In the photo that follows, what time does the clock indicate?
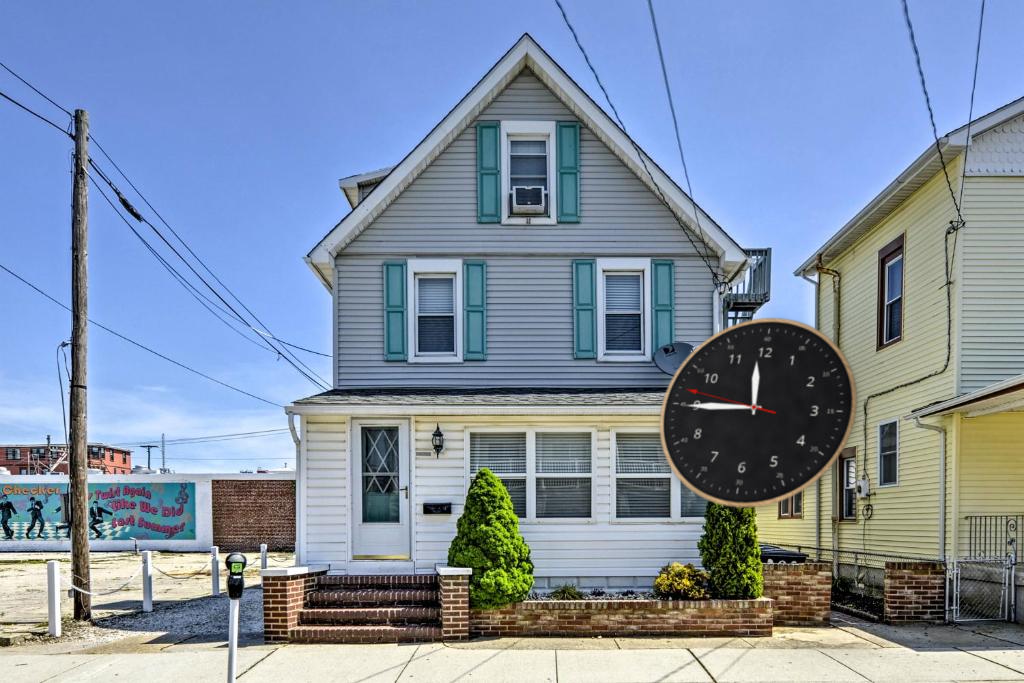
11:44:47
